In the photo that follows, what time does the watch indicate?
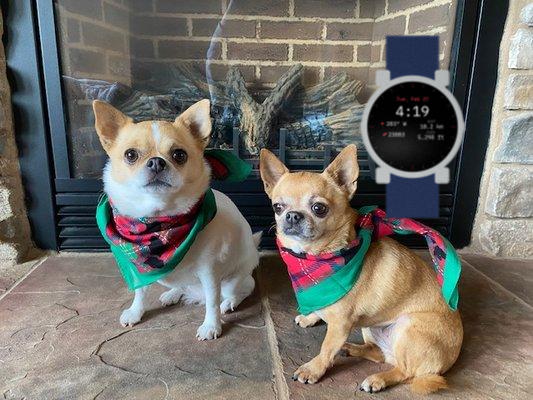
4:19
